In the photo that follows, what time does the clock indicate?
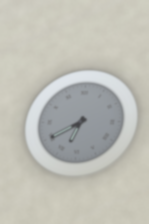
6:40
